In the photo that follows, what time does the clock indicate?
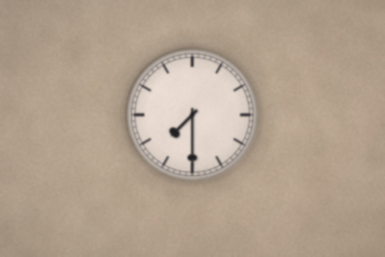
7:30
